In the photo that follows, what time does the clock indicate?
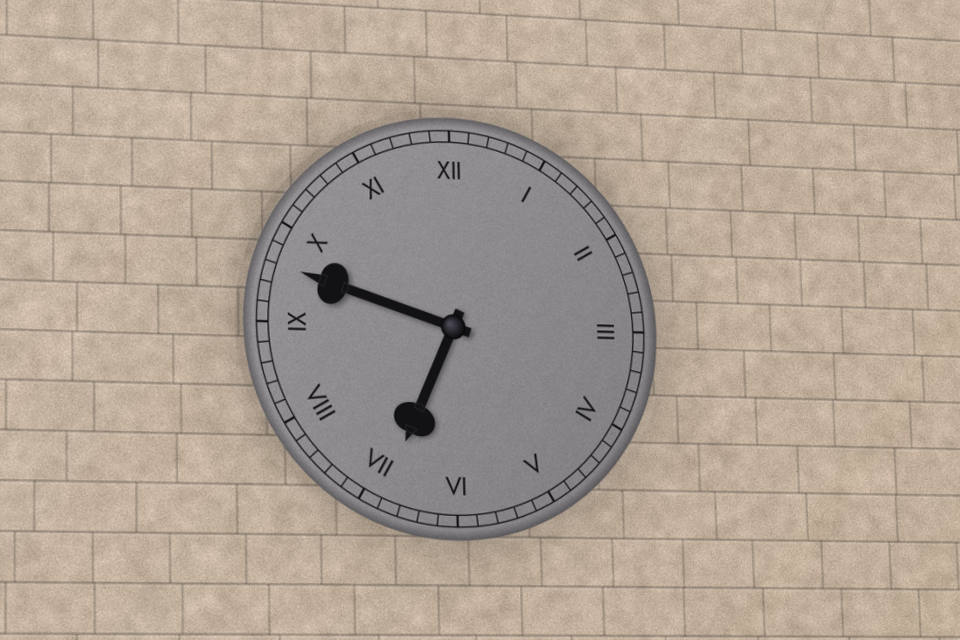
6:48
